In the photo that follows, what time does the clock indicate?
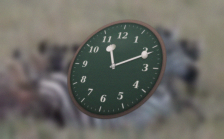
11:11
